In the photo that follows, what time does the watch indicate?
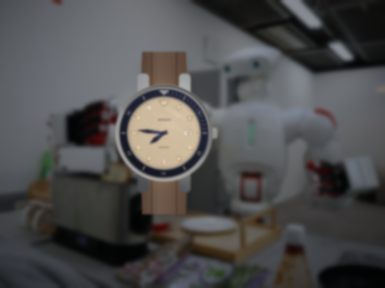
7:46
